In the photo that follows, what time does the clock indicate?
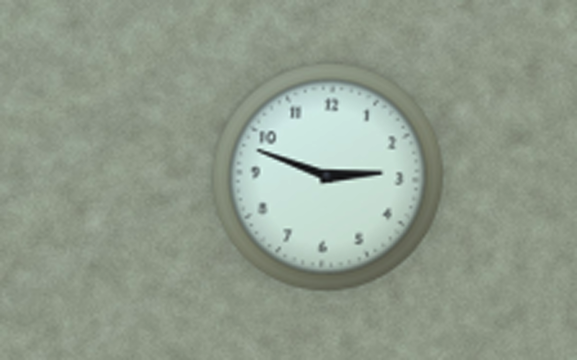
2:48
